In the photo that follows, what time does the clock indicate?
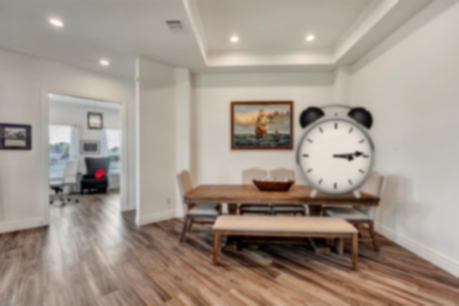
3:14
